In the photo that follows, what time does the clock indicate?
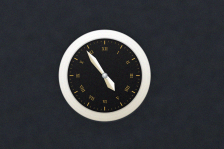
4:54
